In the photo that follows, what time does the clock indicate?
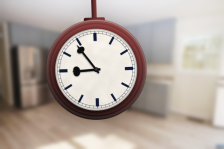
8:54
